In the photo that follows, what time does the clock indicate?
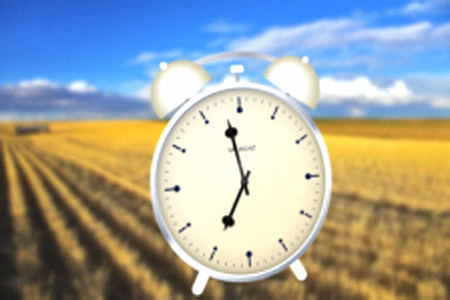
6:58
